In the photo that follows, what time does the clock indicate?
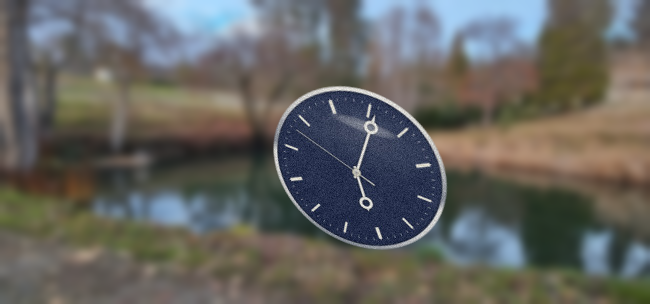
6:05:53
